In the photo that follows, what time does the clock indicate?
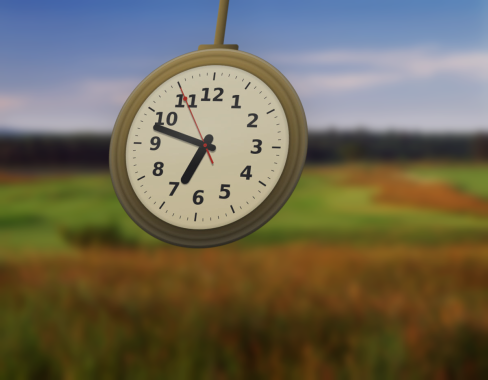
6:47:55
